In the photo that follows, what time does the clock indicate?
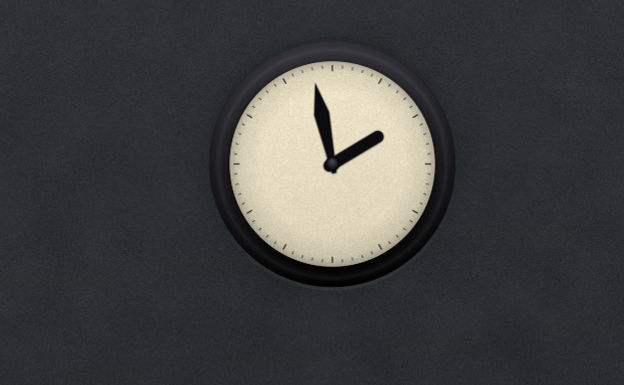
1:58
